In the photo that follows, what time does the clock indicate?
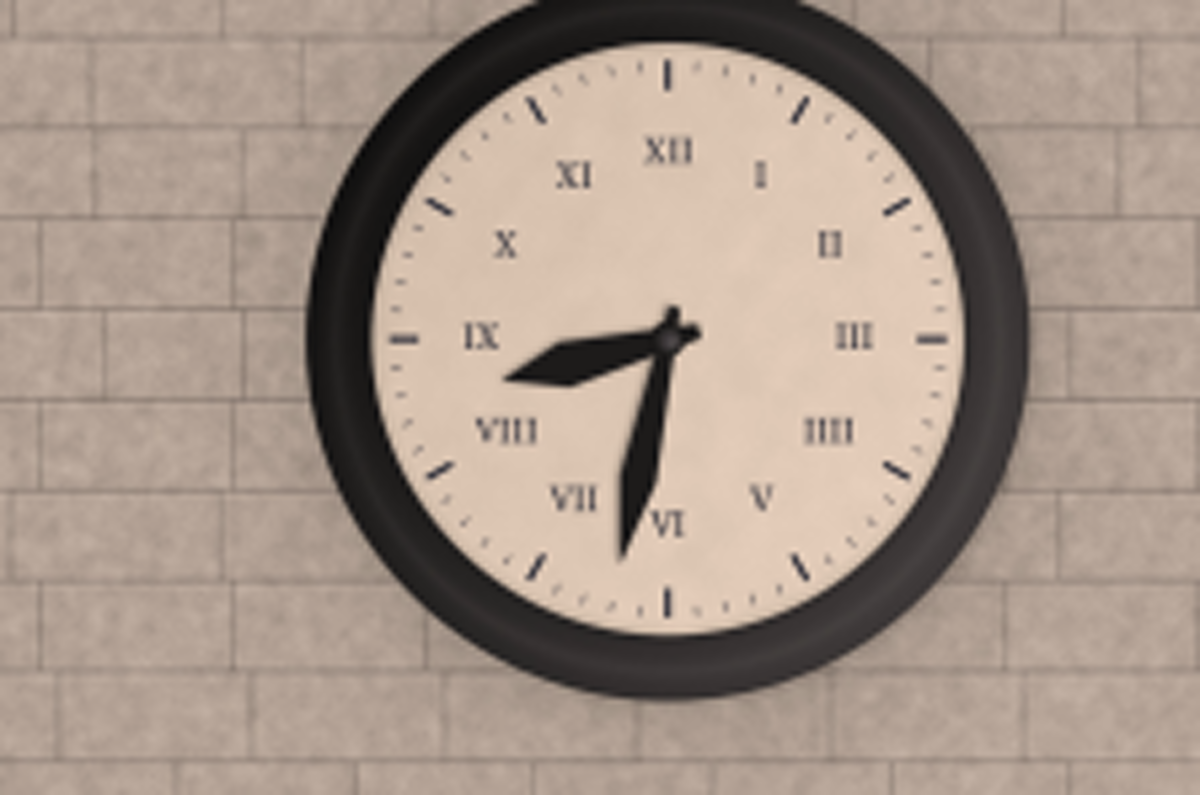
8:32
